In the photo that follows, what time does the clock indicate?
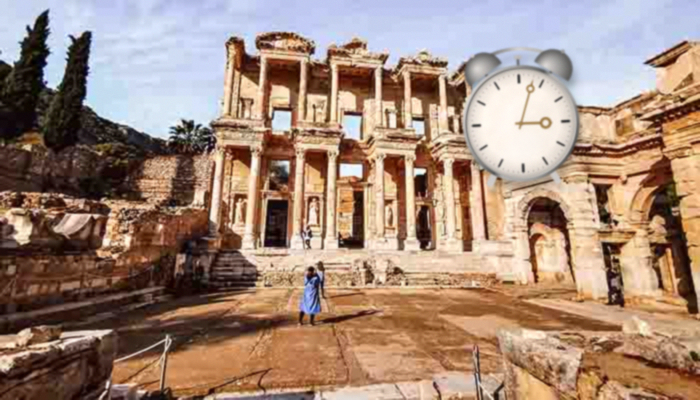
3:03
